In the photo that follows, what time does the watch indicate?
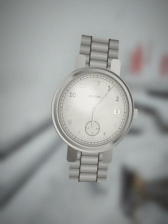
6:06
